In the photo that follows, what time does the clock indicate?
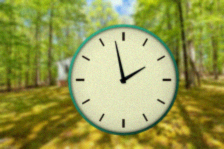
1:58
